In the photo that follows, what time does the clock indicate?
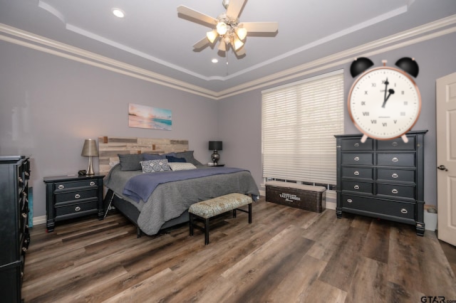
1:01
